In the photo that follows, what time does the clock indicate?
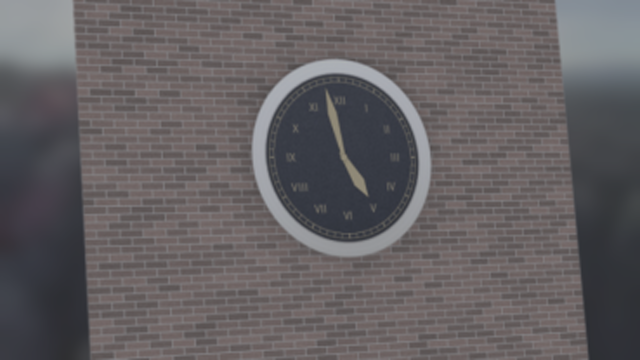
4:58
